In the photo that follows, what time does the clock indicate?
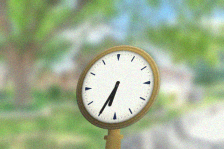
6:35
